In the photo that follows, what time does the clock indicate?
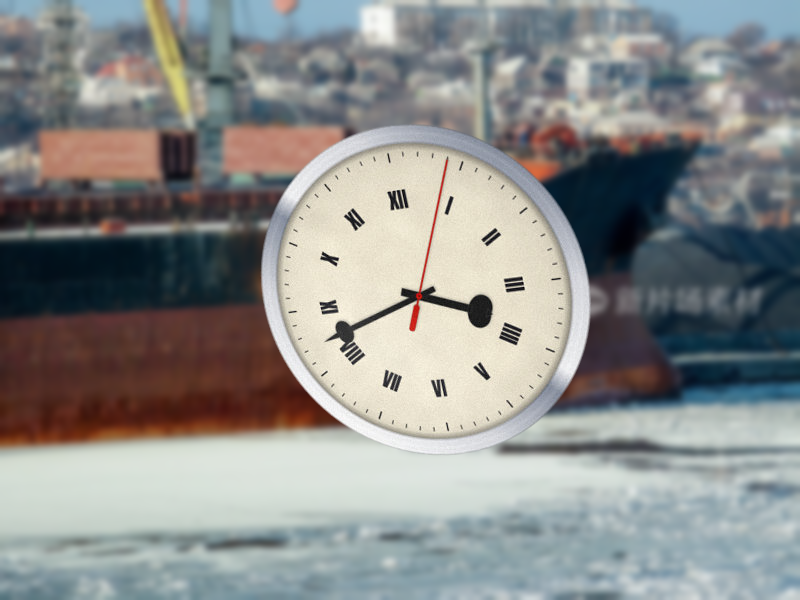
3:42:04
